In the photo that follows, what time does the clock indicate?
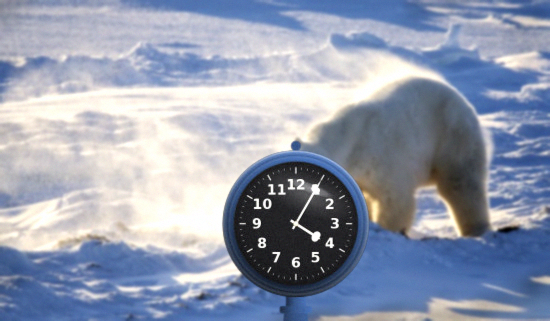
4:05
